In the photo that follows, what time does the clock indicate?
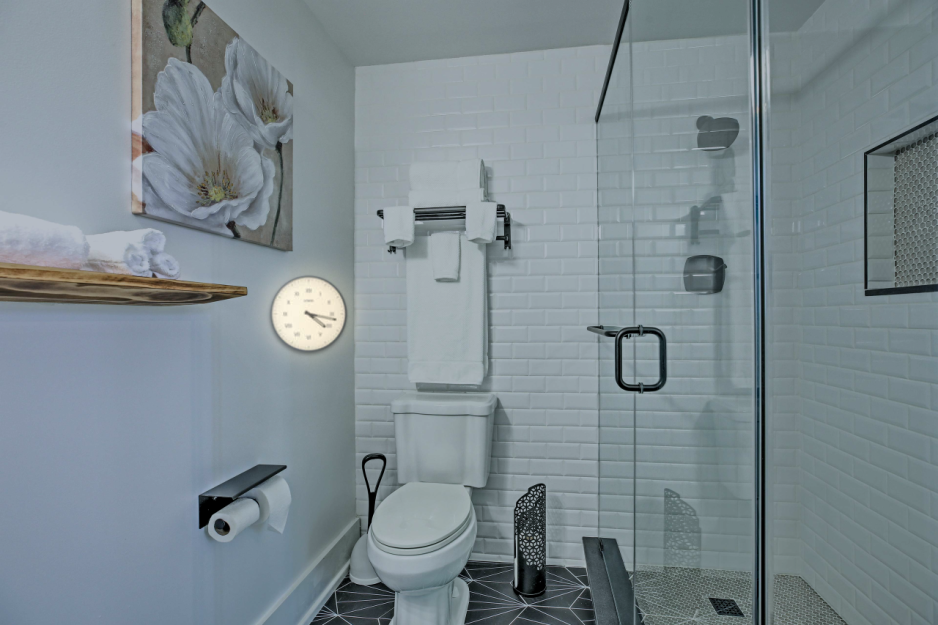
4:17
